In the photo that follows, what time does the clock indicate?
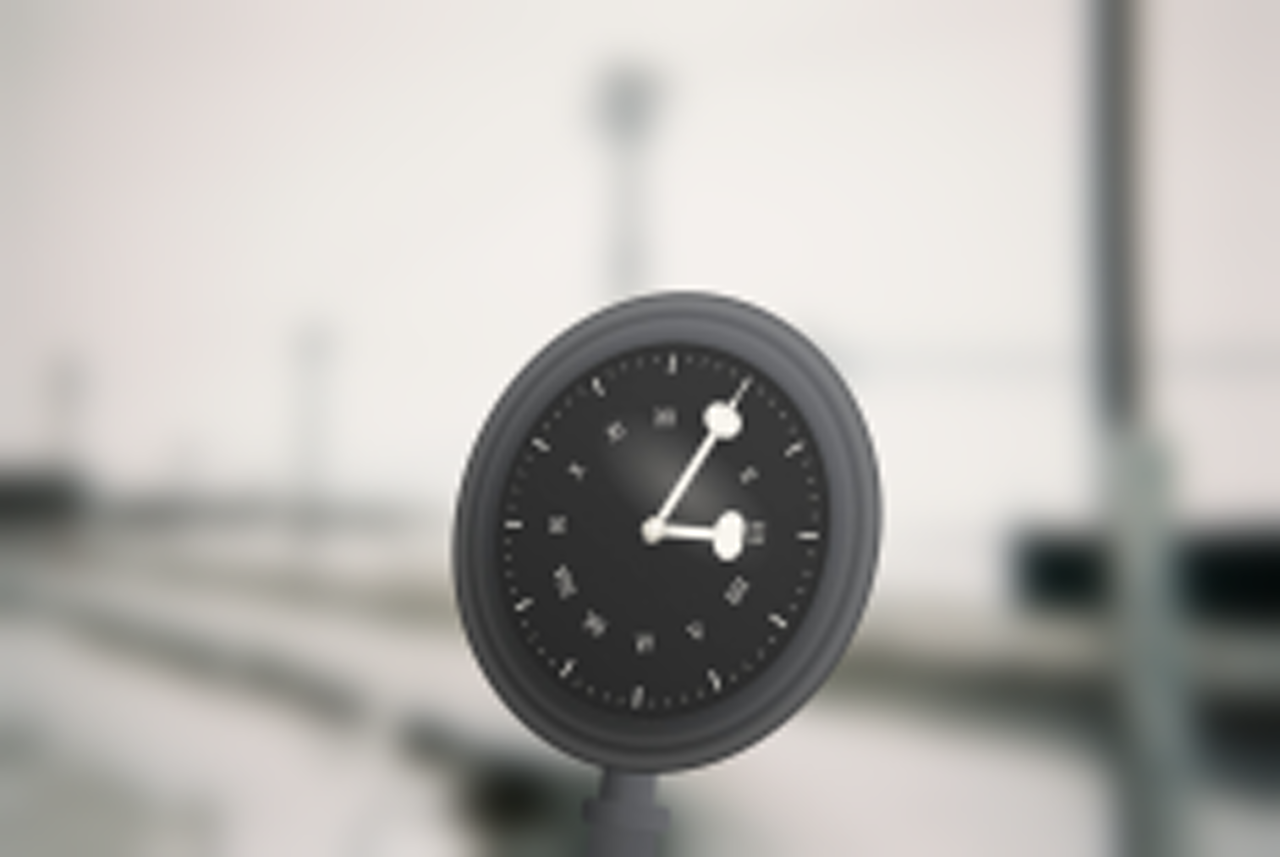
3:05
